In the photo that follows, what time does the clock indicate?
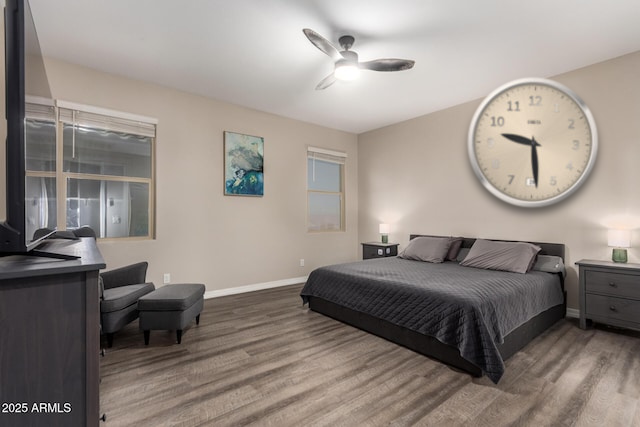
9:29
